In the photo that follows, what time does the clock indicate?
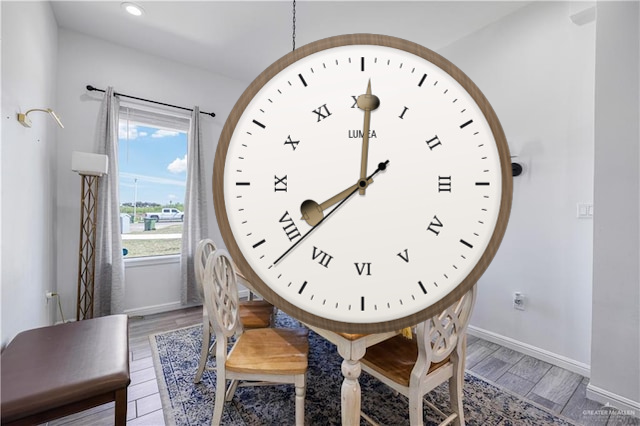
8:00:38
